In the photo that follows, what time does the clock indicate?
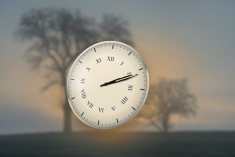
2:11
